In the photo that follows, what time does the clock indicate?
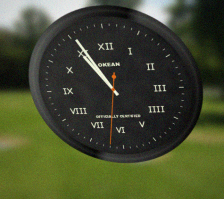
10:55:32
